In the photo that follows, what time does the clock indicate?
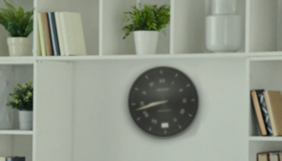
8:43
